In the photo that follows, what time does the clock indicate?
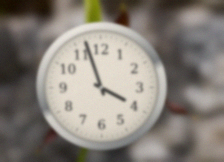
3:57
